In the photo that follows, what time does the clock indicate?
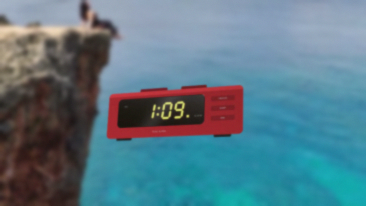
1:09
